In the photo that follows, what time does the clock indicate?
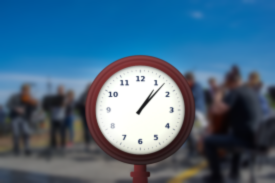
1:07
